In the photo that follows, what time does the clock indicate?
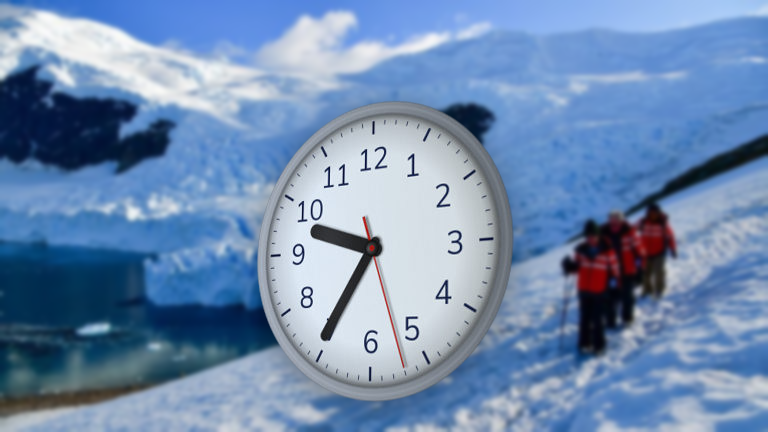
9:35:27
